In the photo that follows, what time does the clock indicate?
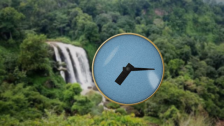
7:15
